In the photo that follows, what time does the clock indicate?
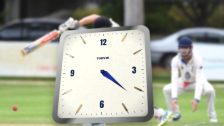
4:22
